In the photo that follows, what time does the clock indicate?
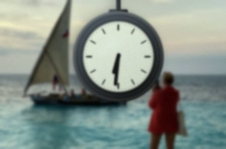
6:31
